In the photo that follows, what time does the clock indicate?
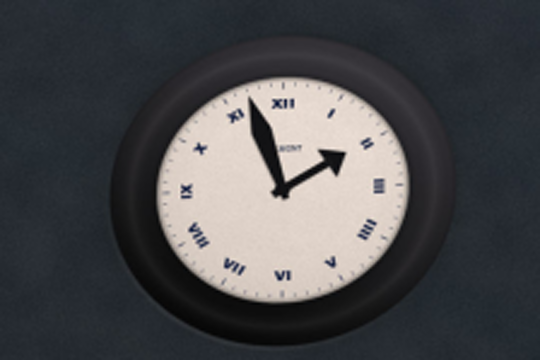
1:57
